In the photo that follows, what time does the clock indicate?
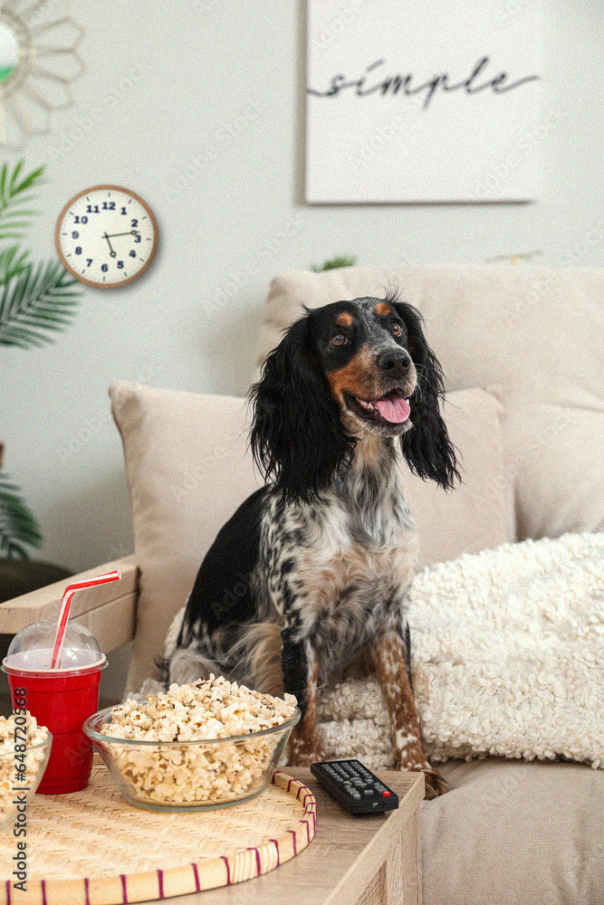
5:13
